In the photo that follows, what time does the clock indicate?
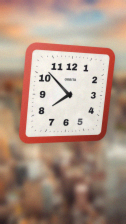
7:52
